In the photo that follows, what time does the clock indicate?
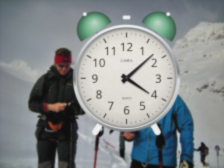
4:08
